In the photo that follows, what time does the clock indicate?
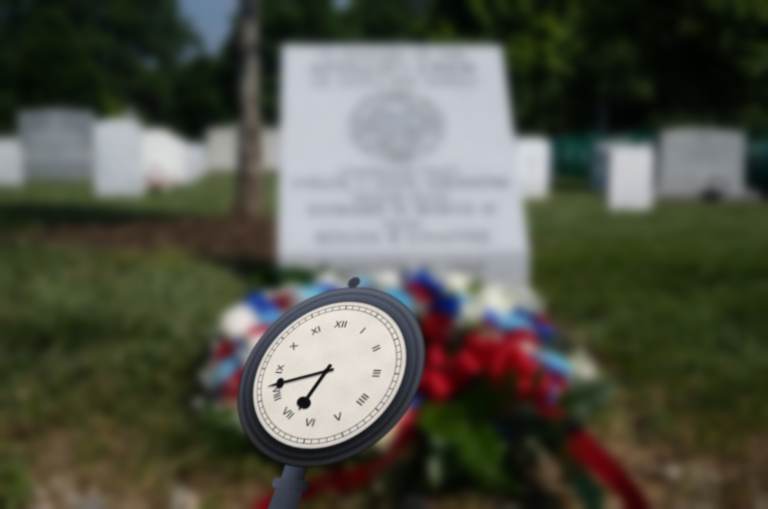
6:42
